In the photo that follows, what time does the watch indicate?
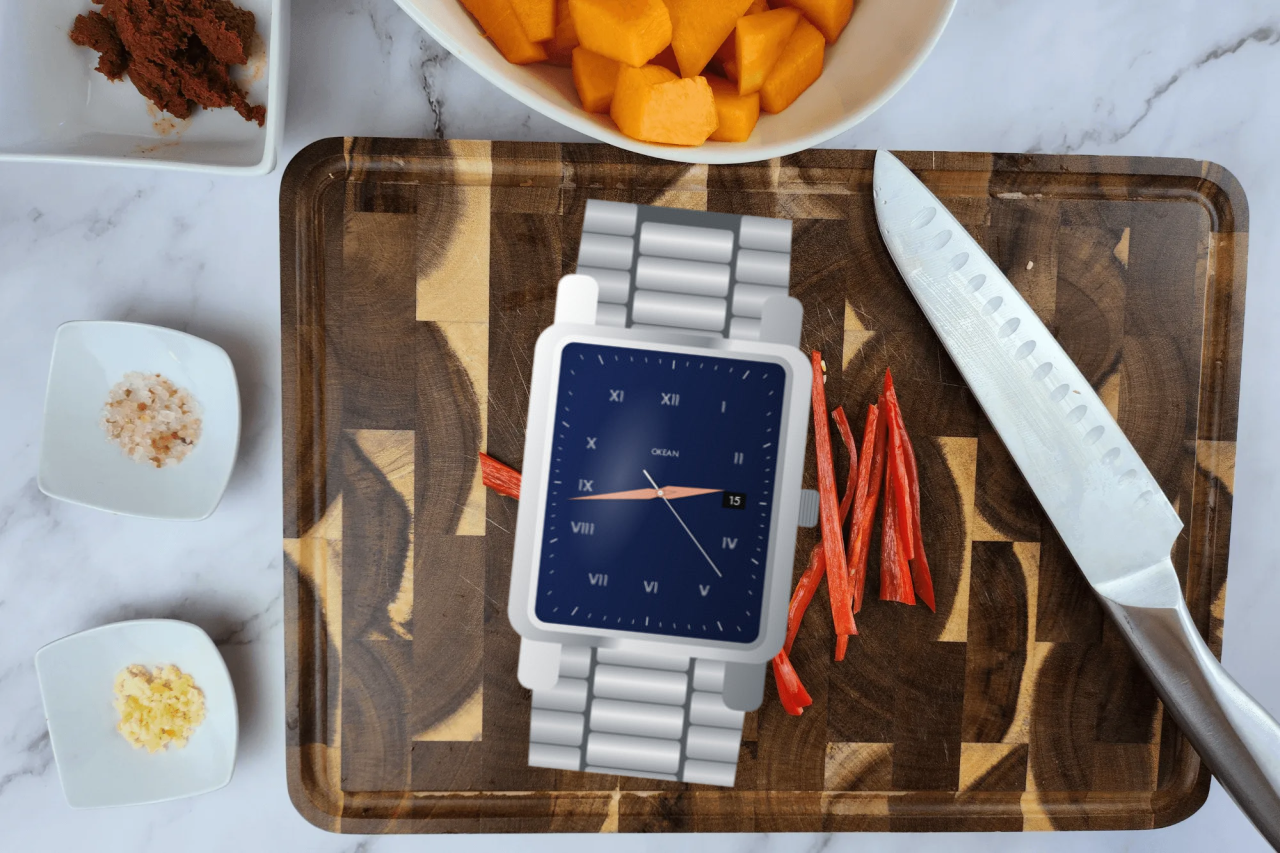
2:43:23
